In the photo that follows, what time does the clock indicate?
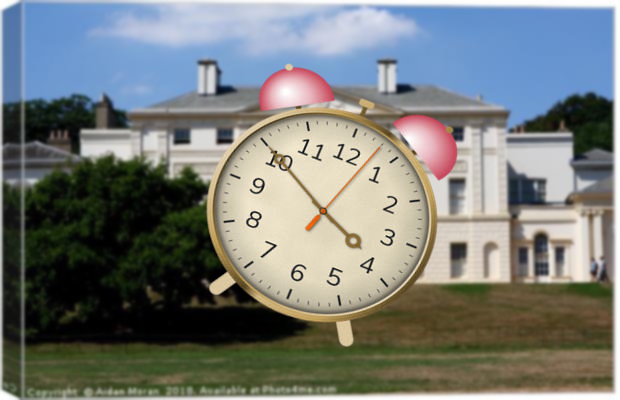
3:50:03
